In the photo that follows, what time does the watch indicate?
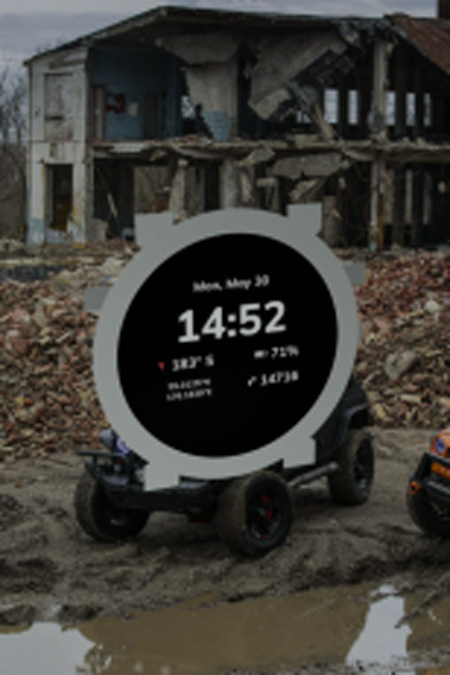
14:52
